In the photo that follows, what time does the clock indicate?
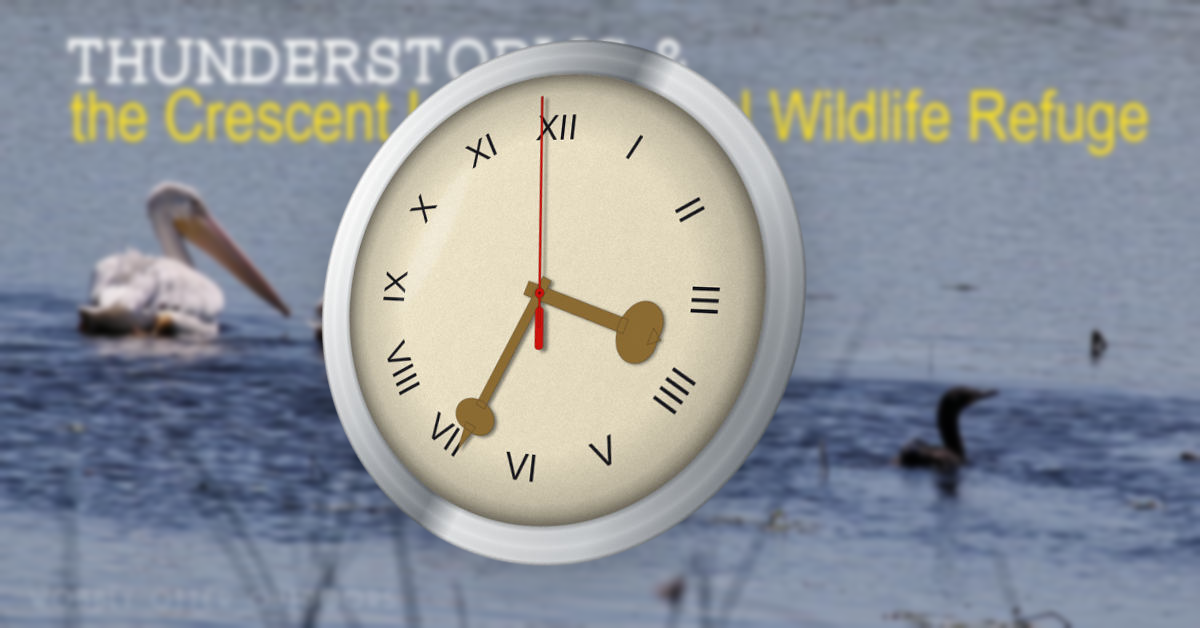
3:33:59
